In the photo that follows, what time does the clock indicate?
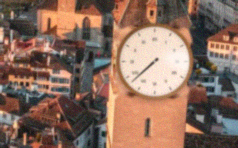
7:38
